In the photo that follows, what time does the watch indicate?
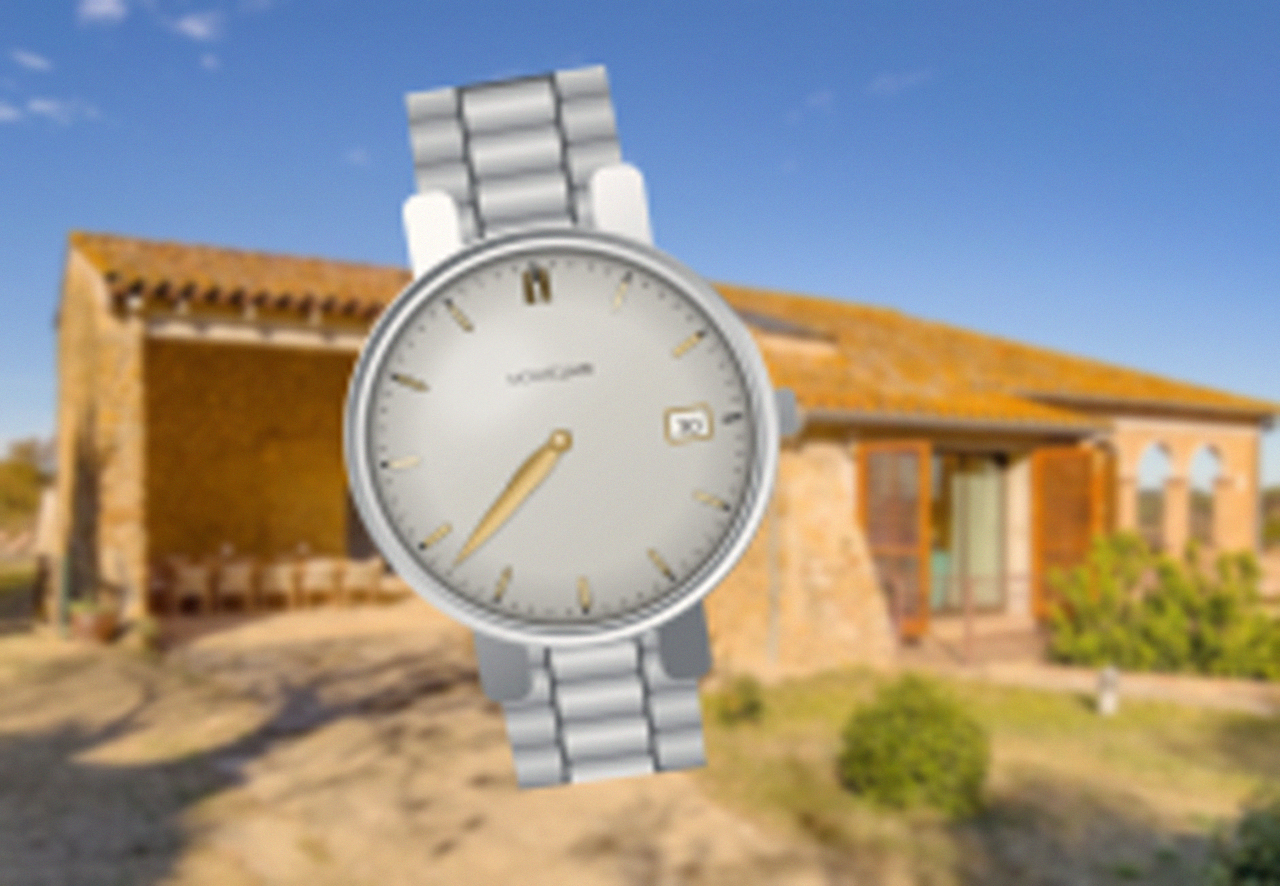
7:38
